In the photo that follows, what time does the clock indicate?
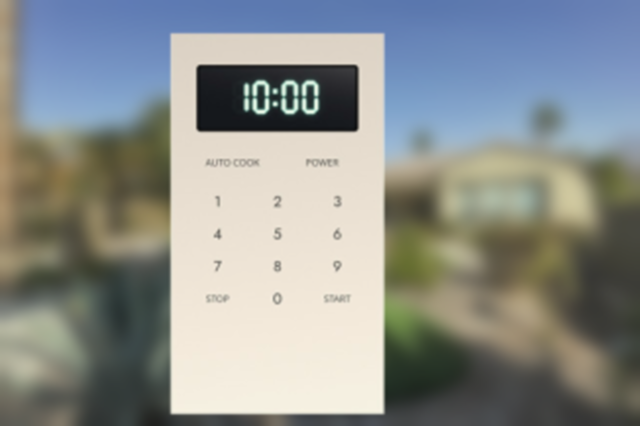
10:00
